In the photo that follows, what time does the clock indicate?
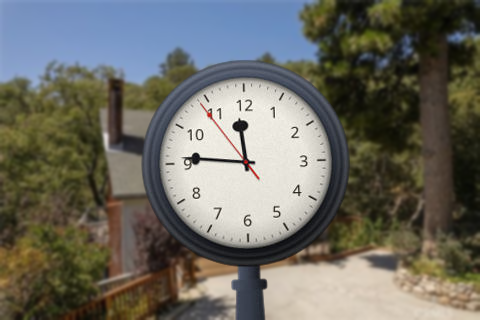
11:45:54
